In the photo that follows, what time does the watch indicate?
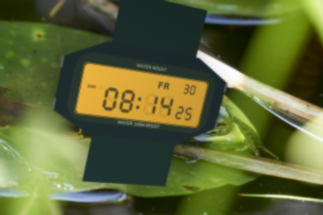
8:14:25
